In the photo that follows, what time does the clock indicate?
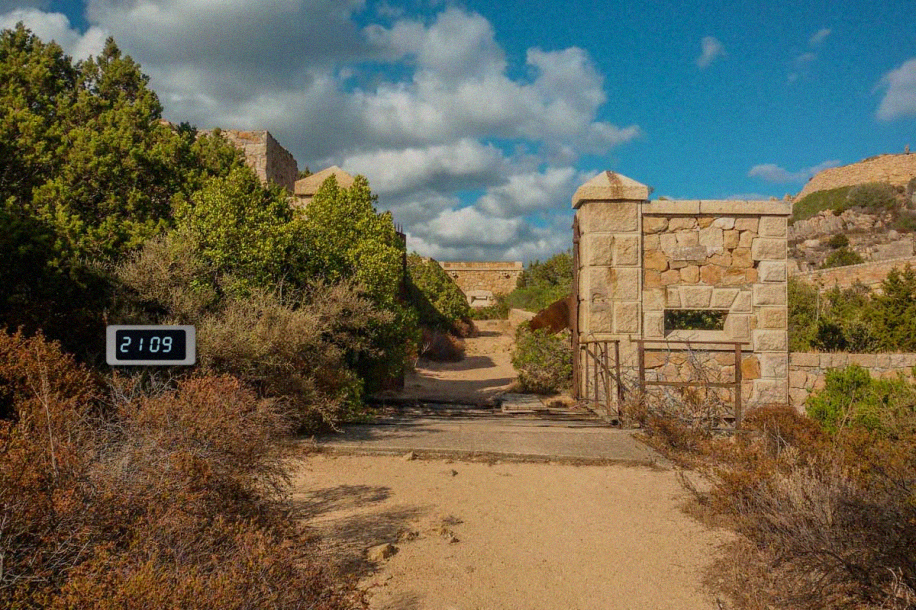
21:09
